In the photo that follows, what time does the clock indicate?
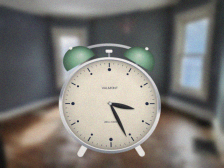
3:26
